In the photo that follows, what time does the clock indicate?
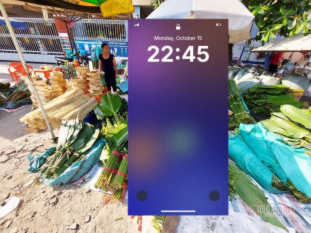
22:45
